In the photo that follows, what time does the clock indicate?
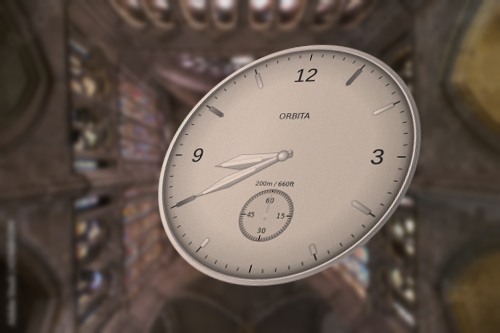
8:40
